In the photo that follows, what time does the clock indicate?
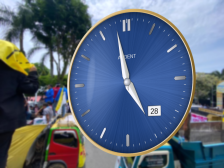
4:58
